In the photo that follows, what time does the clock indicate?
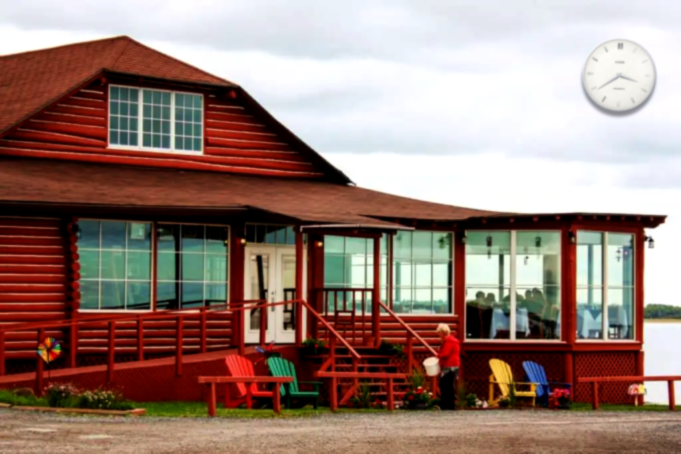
3:39
